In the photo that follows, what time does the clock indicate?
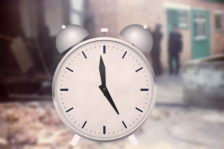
4:59
